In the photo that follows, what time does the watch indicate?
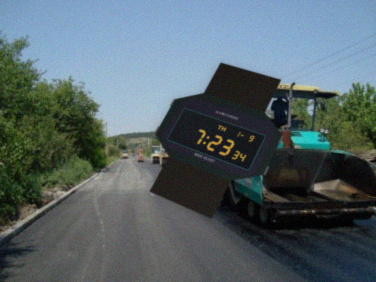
7:23
